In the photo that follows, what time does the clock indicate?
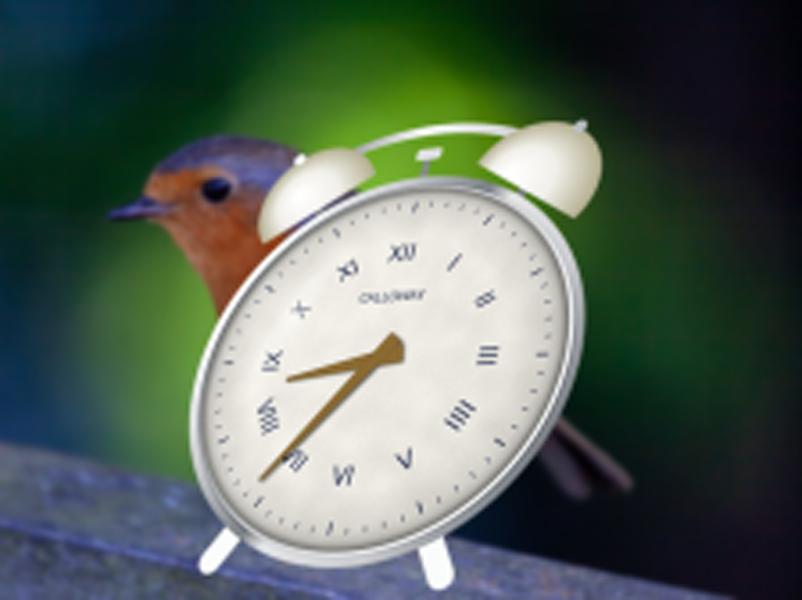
8:36
